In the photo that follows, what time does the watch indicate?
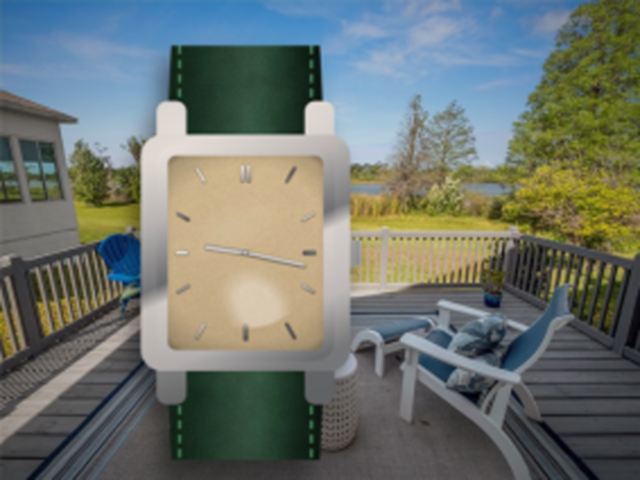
9:17
